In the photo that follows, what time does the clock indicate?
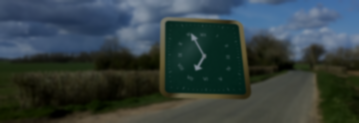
6:56
